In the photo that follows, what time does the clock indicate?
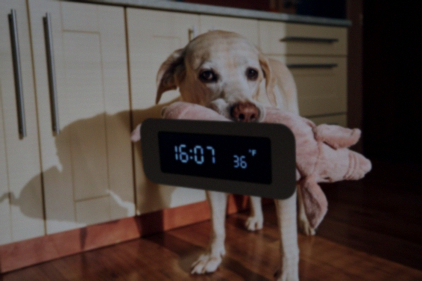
16:07
